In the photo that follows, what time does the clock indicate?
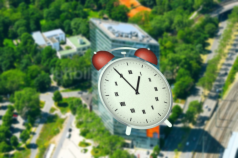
12:55
